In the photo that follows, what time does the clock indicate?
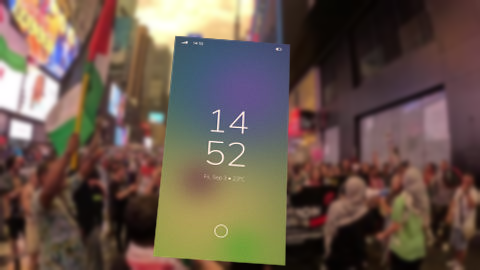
14:52
